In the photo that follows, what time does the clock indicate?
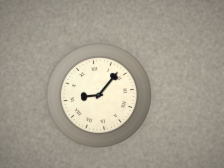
9:08
